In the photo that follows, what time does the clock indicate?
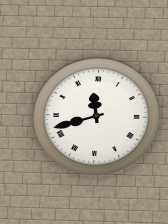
11:42
